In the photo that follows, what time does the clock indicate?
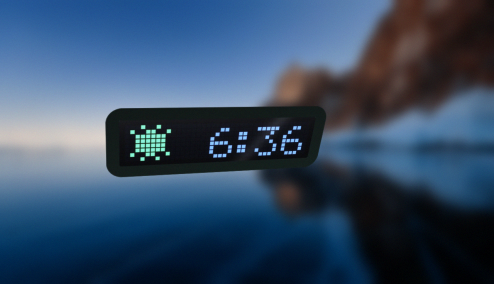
6:36
